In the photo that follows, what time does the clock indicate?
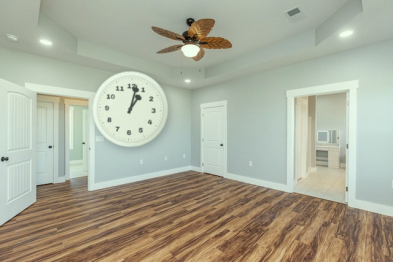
1:02
